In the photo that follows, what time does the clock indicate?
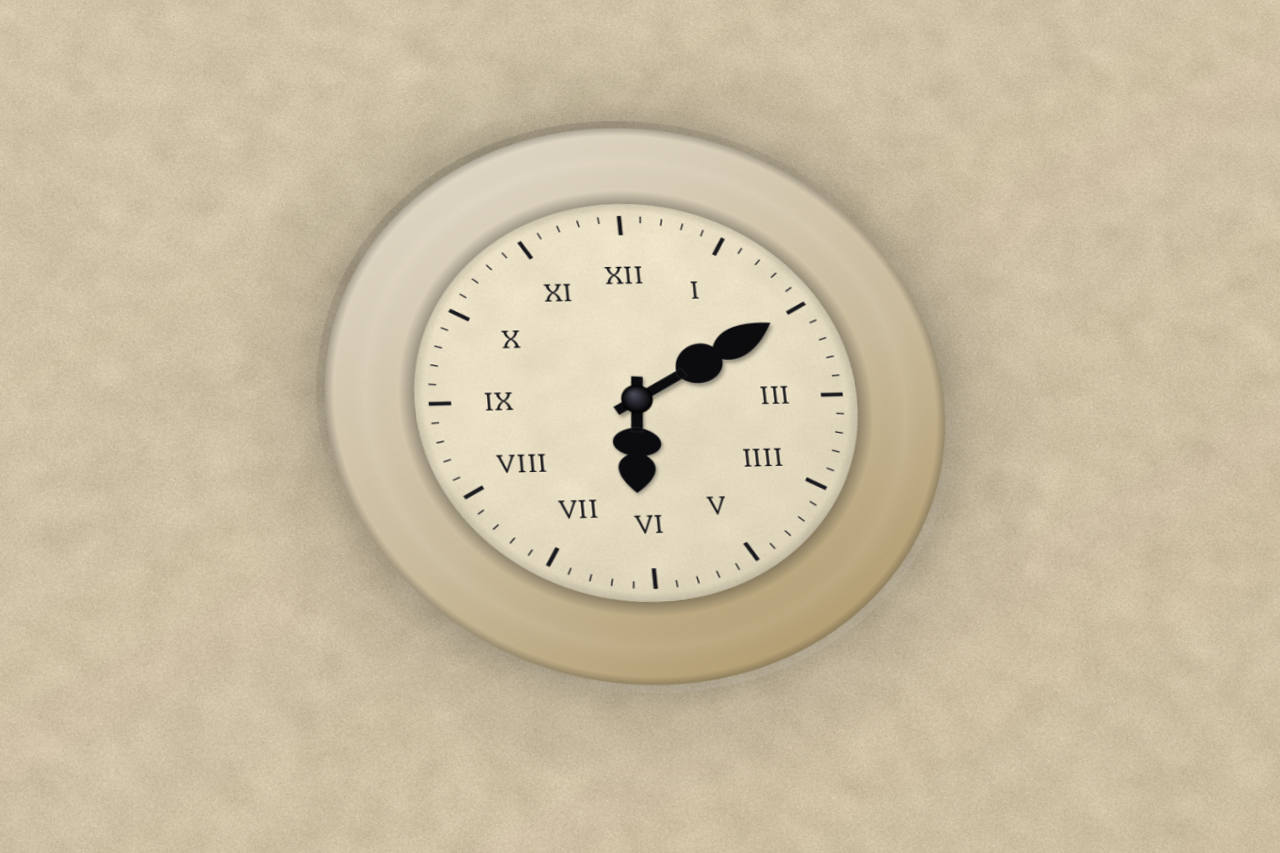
6:10
